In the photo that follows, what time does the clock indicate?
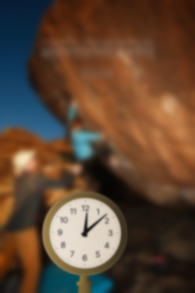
12:08
